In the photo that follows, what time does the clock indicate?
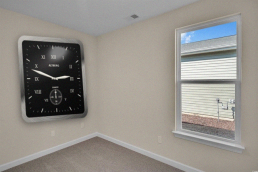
2:48
